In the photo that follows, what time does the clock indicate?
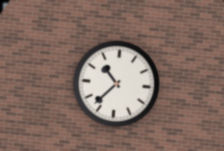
10:37
